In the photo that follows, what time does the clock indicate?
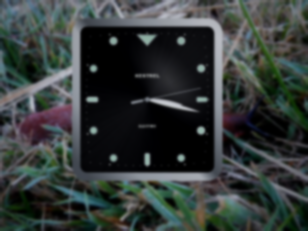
3:17:13
